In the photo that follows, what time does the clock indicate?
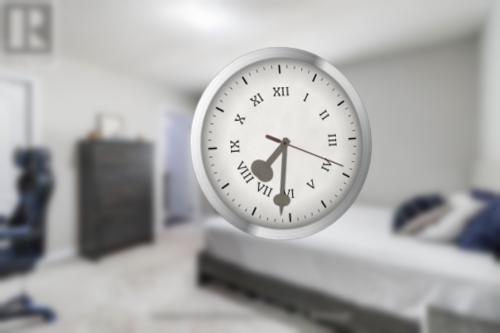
7:31:19
